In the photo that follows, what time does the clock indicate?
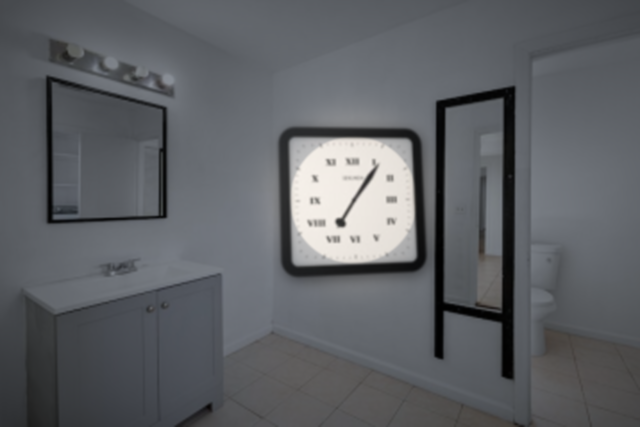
7:06
